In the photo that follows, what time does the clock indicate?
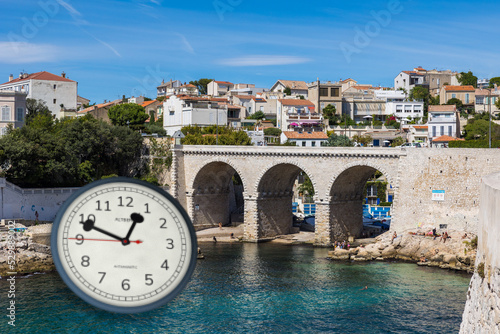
12:48:45
